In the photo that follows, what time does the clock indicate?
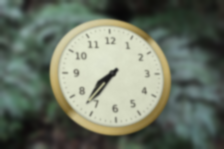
7:37
